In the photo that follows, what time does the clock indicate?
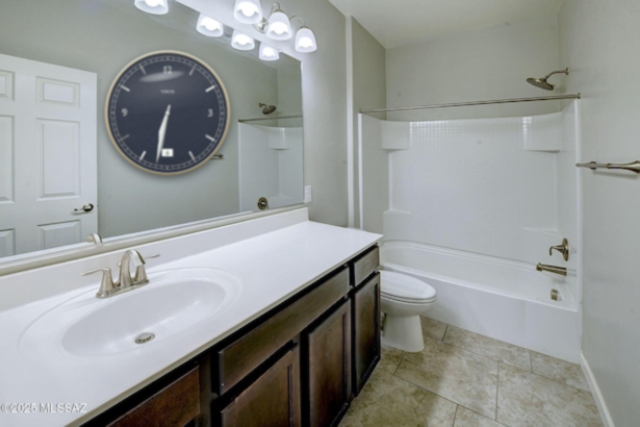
6:32
